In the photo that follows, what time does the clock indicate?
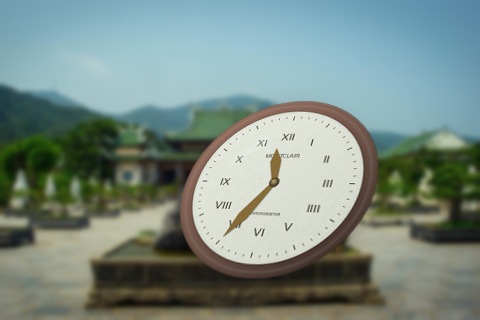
11:35
